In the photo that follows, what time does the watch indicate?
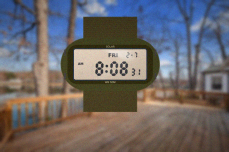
8:08:31
